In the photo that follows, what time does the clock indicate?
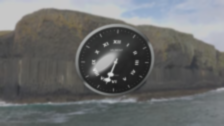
6:33
